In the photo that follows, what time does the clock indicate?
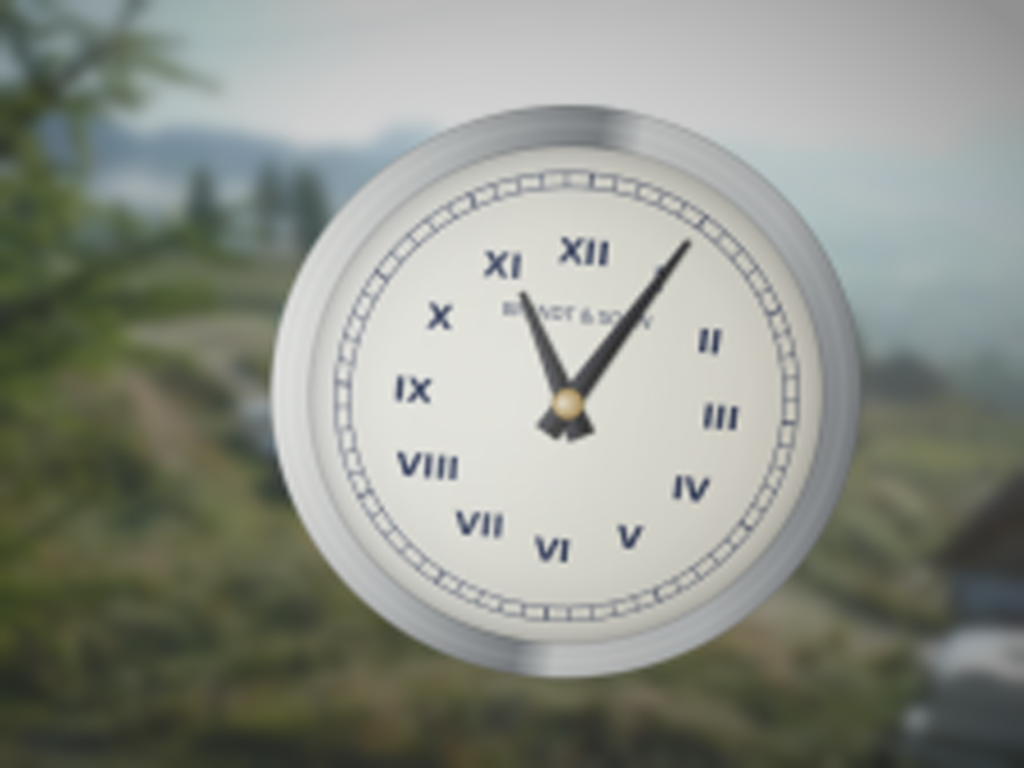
11:05
